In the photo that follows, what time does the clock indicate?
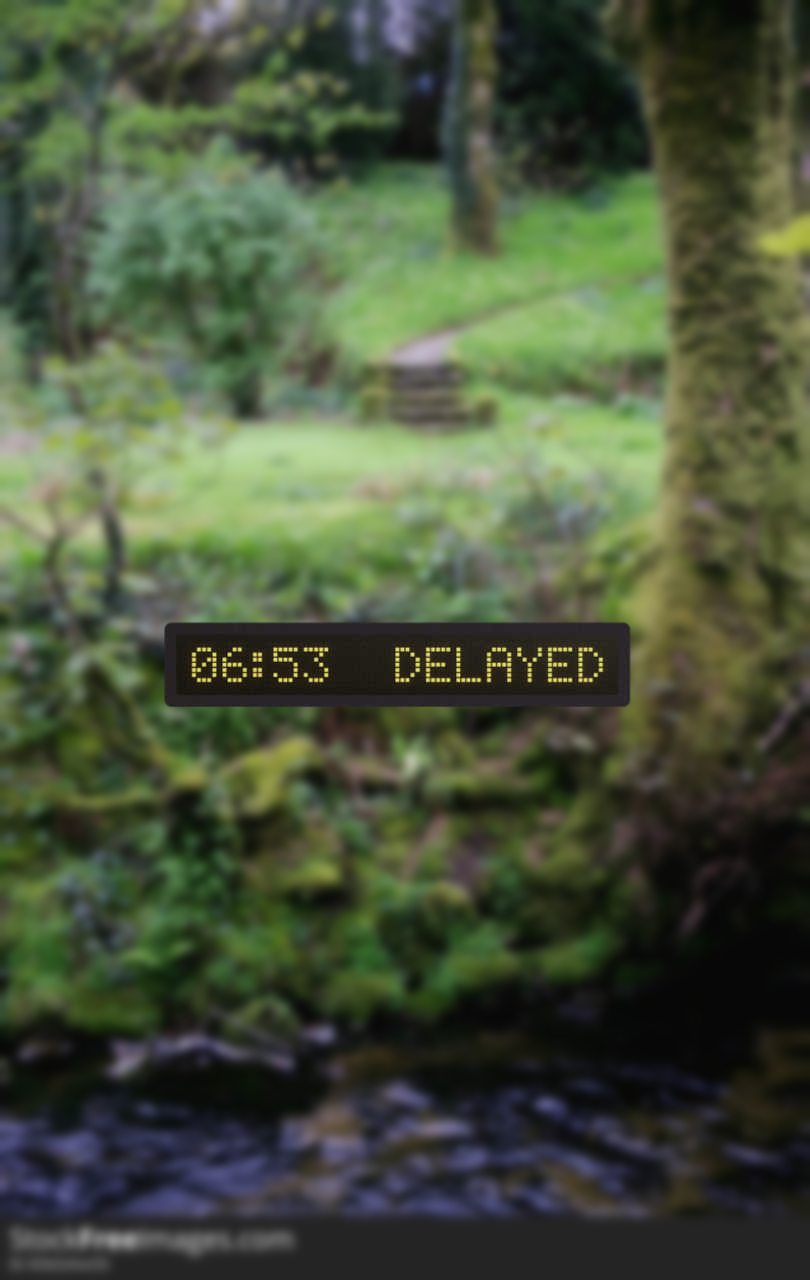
6:53
